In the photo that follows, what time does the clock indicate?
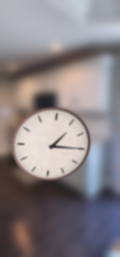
1:15
